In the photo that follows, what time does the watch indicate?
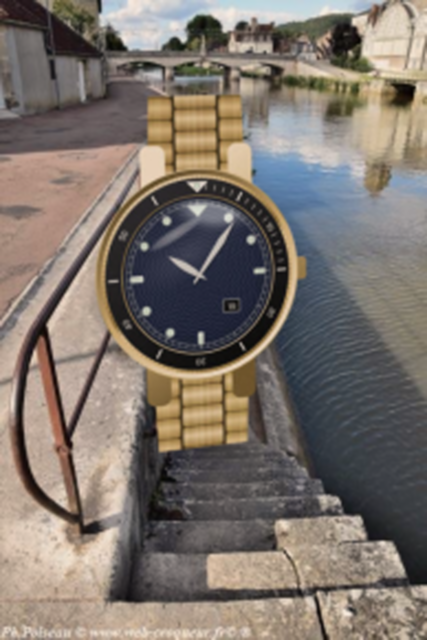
10:06
